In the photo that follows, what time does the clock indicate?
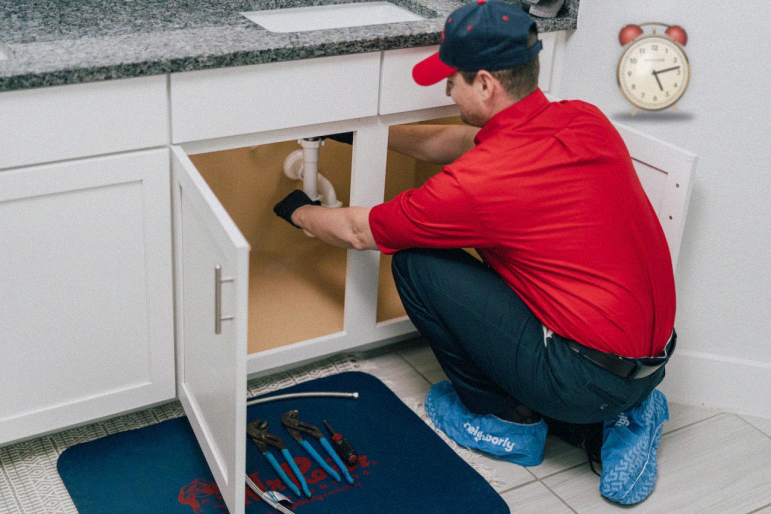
5:13
